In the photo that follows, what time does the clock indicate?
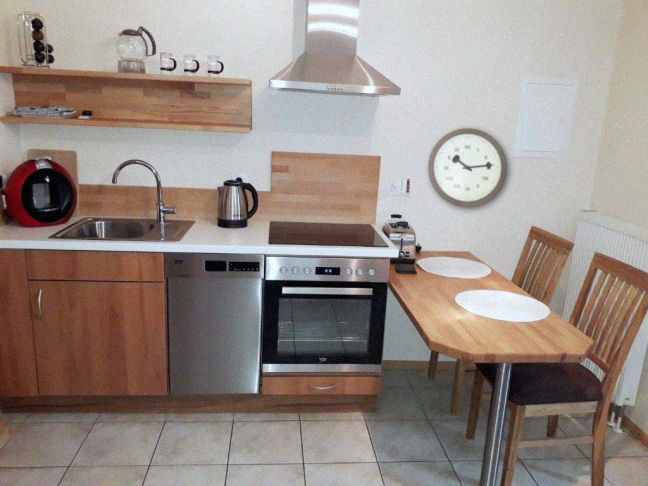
10:14
